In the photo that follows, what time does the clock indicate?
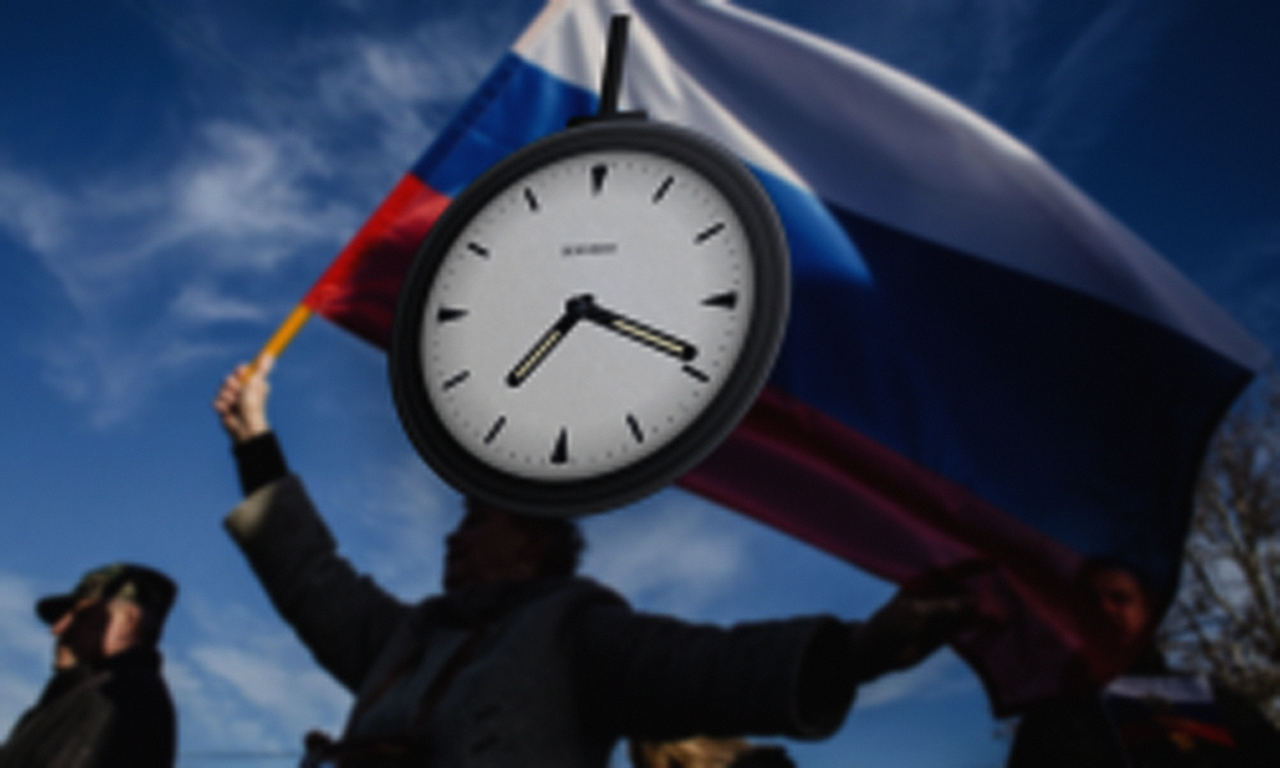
7:19
